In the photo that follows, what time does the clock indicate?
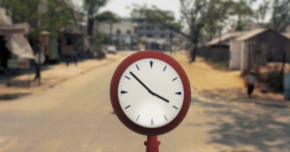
3:52
